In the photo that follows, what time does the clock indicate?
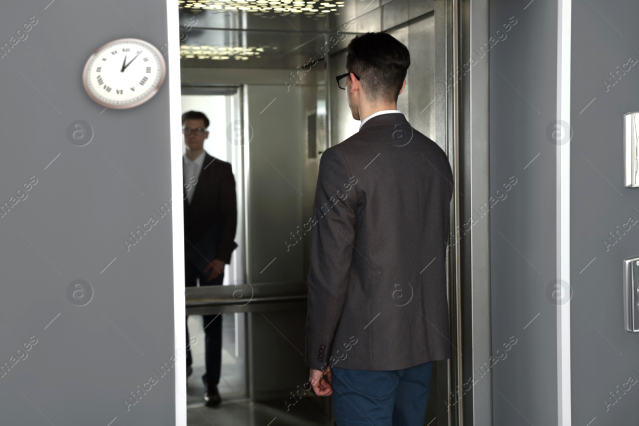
12:06
